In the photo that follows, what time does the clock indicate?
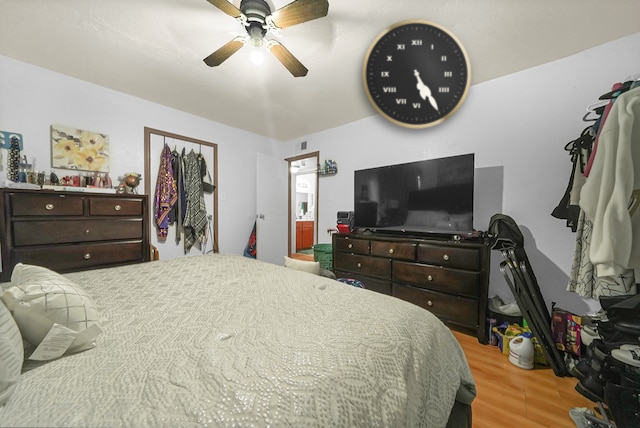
5:25
